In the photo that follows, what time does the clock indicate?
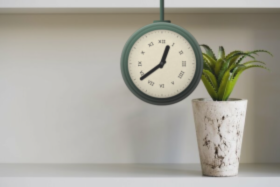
12:39
